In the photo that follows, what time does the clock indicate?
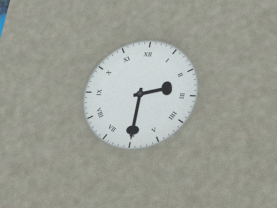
2:30
